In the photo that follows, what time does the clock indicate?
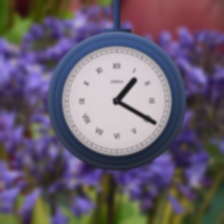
1:20
